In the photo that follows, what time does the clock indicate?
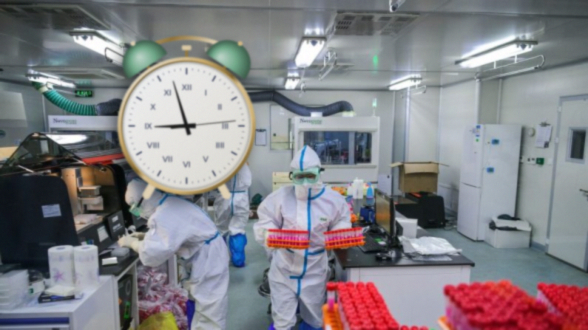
8:57:14
